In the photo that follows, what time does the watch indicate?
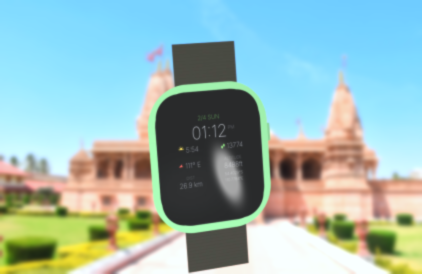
1:12
